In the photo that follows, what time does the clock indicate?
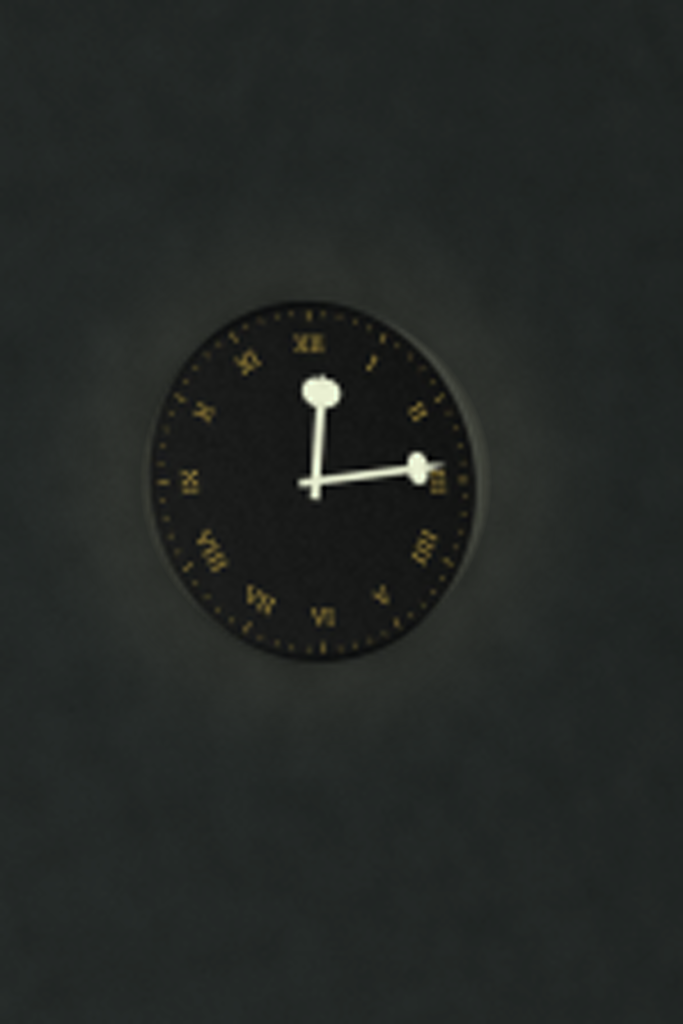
12:14
